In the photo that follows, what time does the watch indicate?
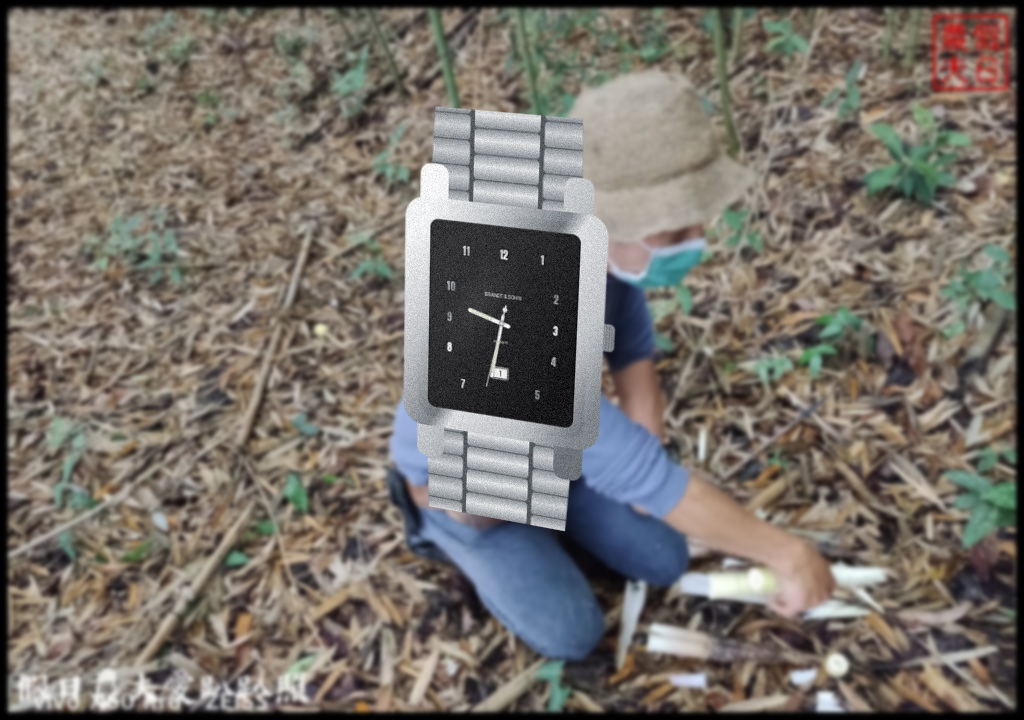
9:31:32
